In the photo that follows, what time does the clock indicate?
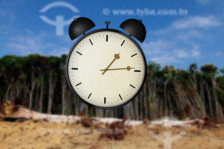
1:14
